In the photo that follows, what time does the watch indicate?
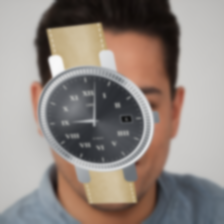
9:02
